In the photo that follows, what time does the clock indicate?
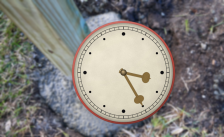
3:25
